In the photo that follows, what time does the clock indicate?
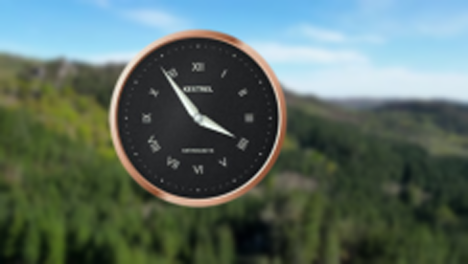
3:54
